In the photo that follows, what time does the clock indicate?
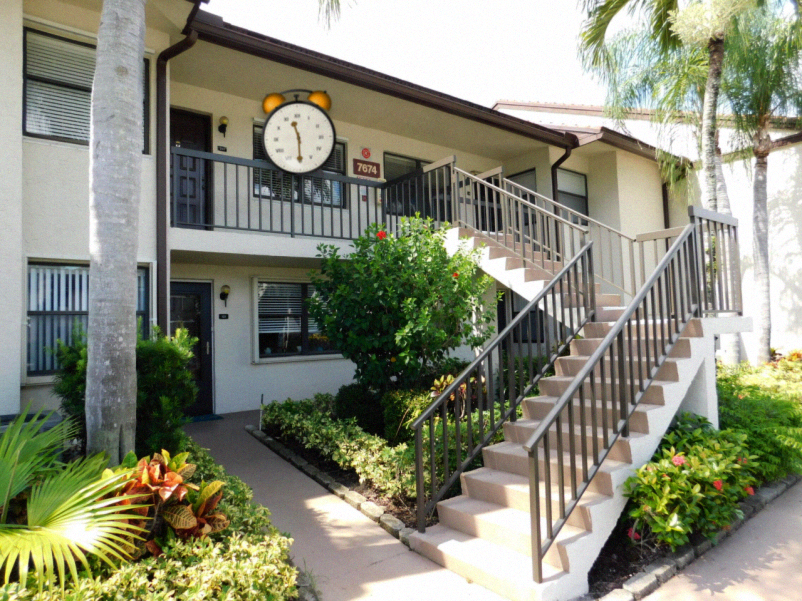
11:30
